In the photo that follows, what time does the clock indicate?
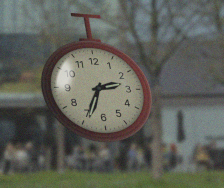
2:34
